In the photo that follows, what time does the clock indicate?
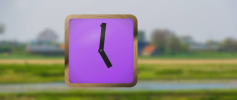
5:01
